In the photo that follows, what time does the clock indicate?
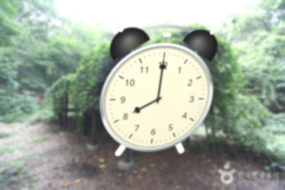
8:00
